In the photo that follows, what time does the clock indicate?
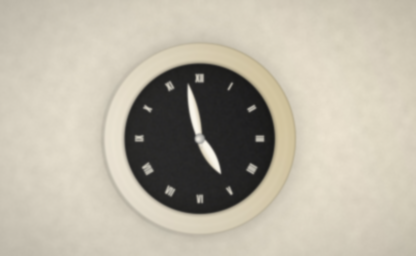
4:58
